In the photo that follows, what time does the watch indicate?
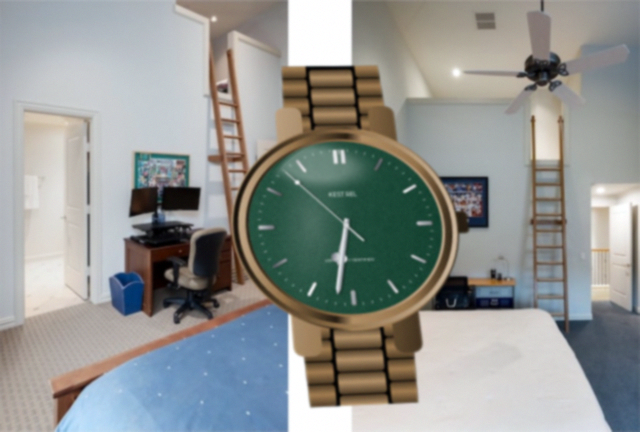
6:31:53
